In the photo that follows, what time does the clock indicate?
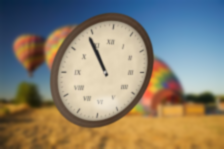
10:54
